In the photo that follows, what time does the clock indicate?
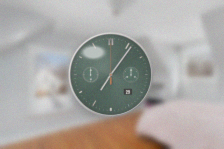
7:06
